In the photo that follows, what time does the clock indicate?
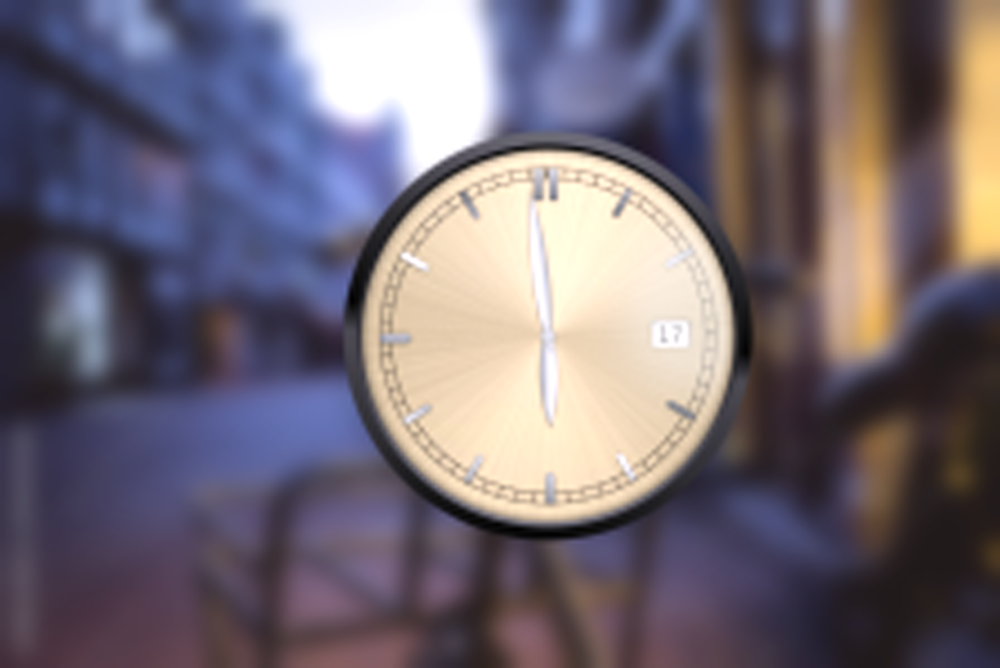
5:59
